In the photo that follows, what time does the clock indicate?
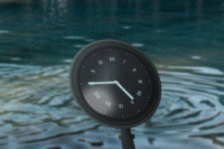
4:45
